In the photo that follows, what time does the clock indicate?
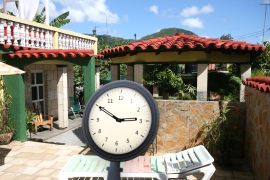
2:50
